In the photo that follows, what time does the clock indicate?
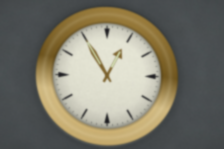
12:55
